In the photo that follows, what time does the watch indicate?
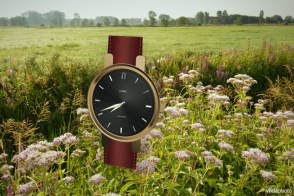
7:41
